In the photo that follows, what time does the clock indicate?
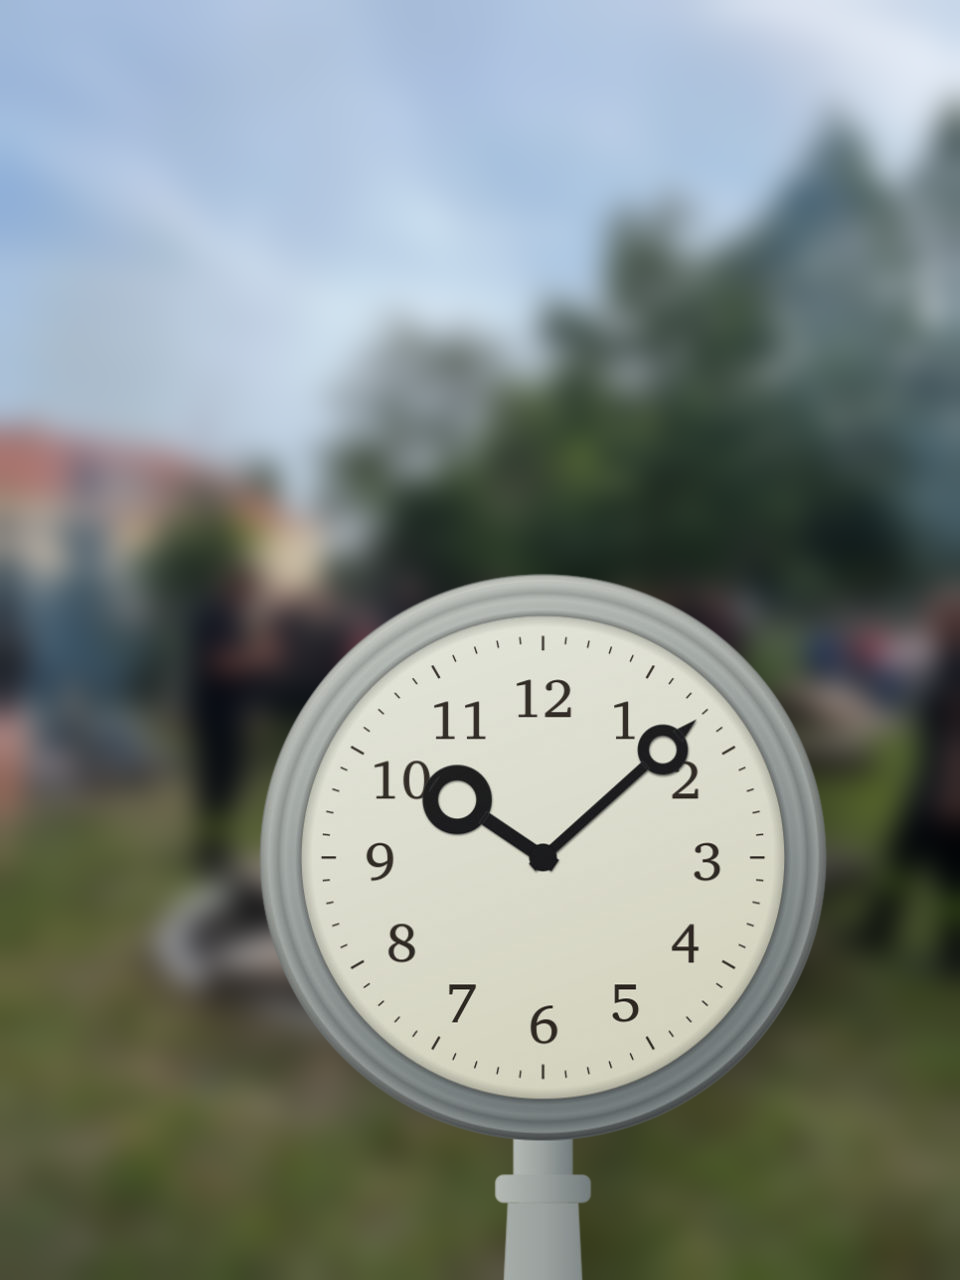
10:08
